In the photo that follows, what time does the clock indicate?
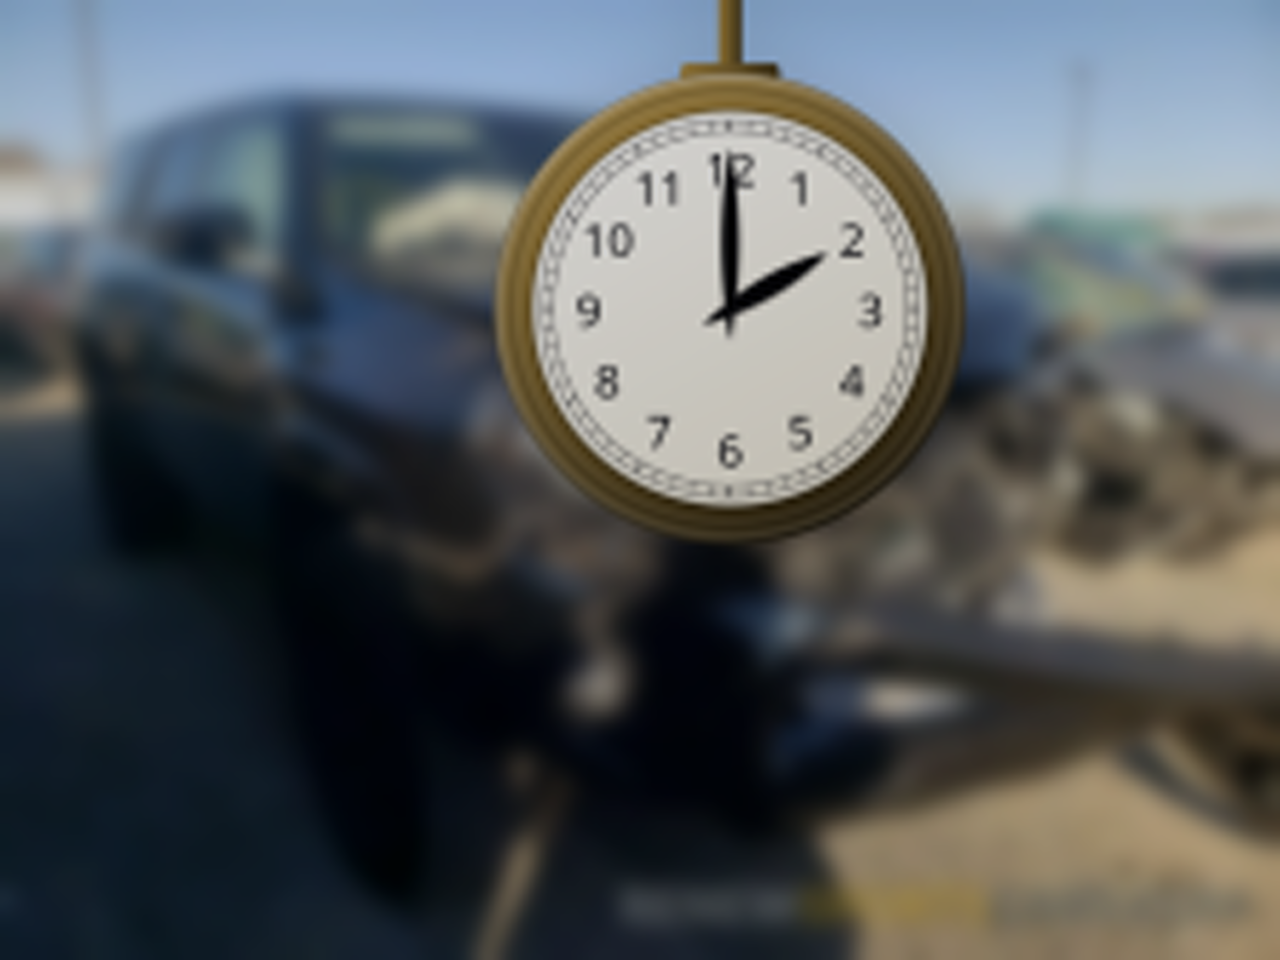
2:00
